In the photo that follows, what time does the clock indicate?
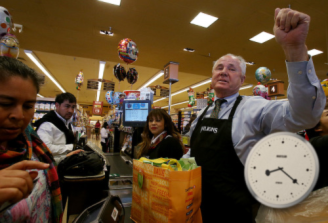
8:21
